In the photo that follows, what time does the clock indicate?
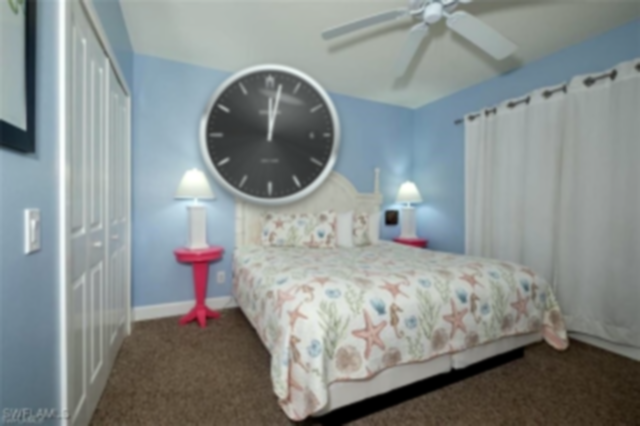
12:02
